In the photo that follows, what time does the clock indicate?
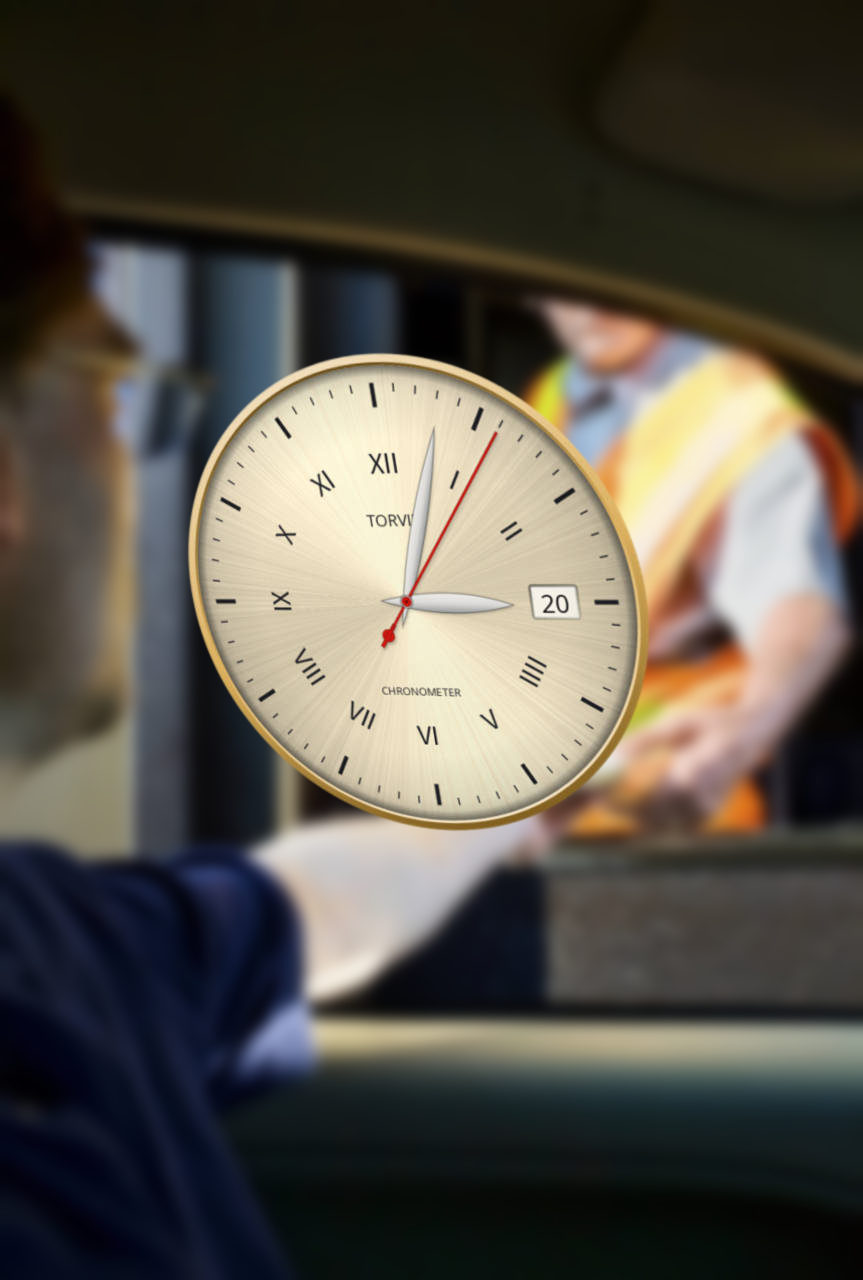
3:03:06
